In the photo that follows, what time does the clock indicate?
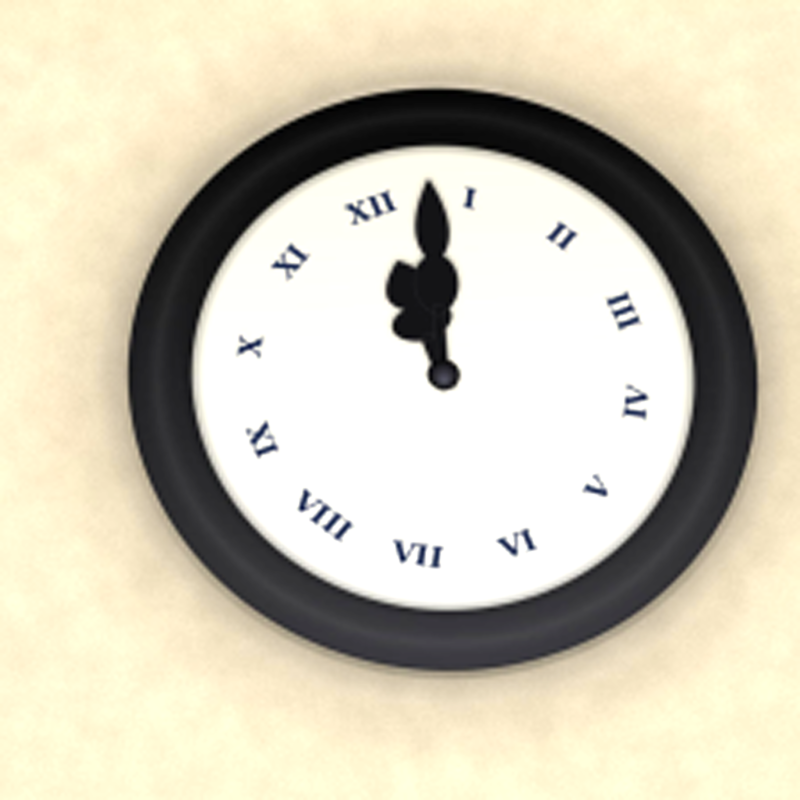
12:03
